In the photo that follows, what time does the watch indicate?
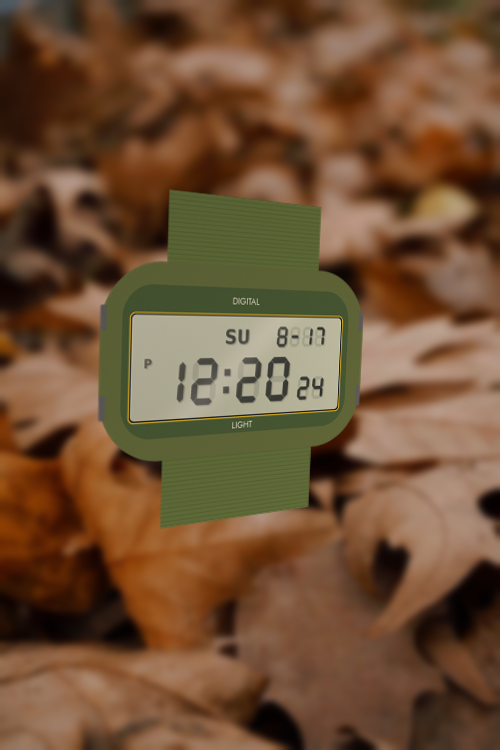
12:20:24
